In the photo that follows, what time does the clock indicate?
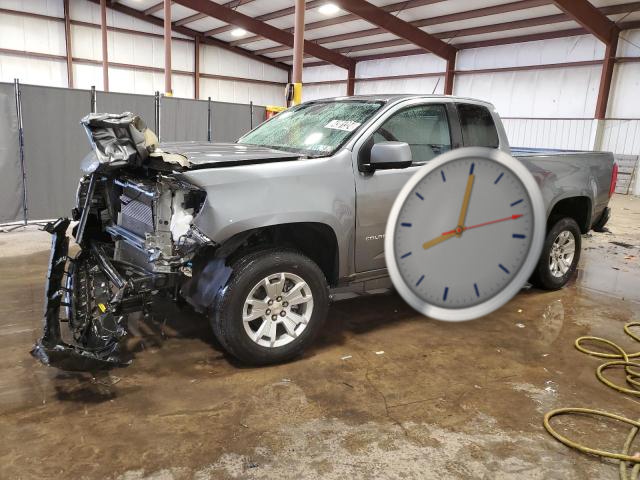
8:00:12
